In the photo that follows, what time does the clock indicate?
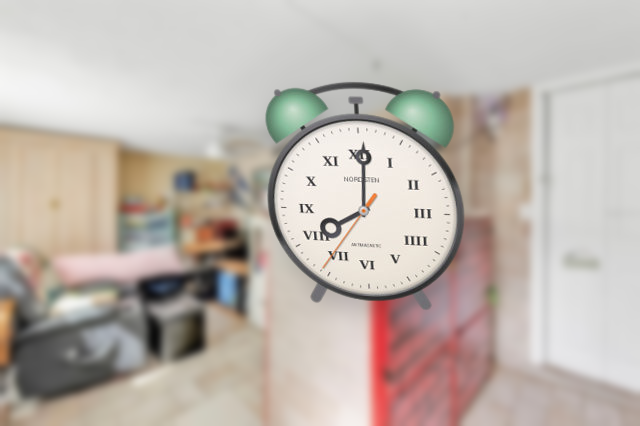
8:00:36
